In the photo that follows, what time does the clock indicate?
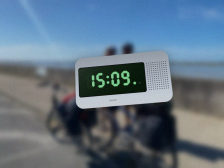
15:09
